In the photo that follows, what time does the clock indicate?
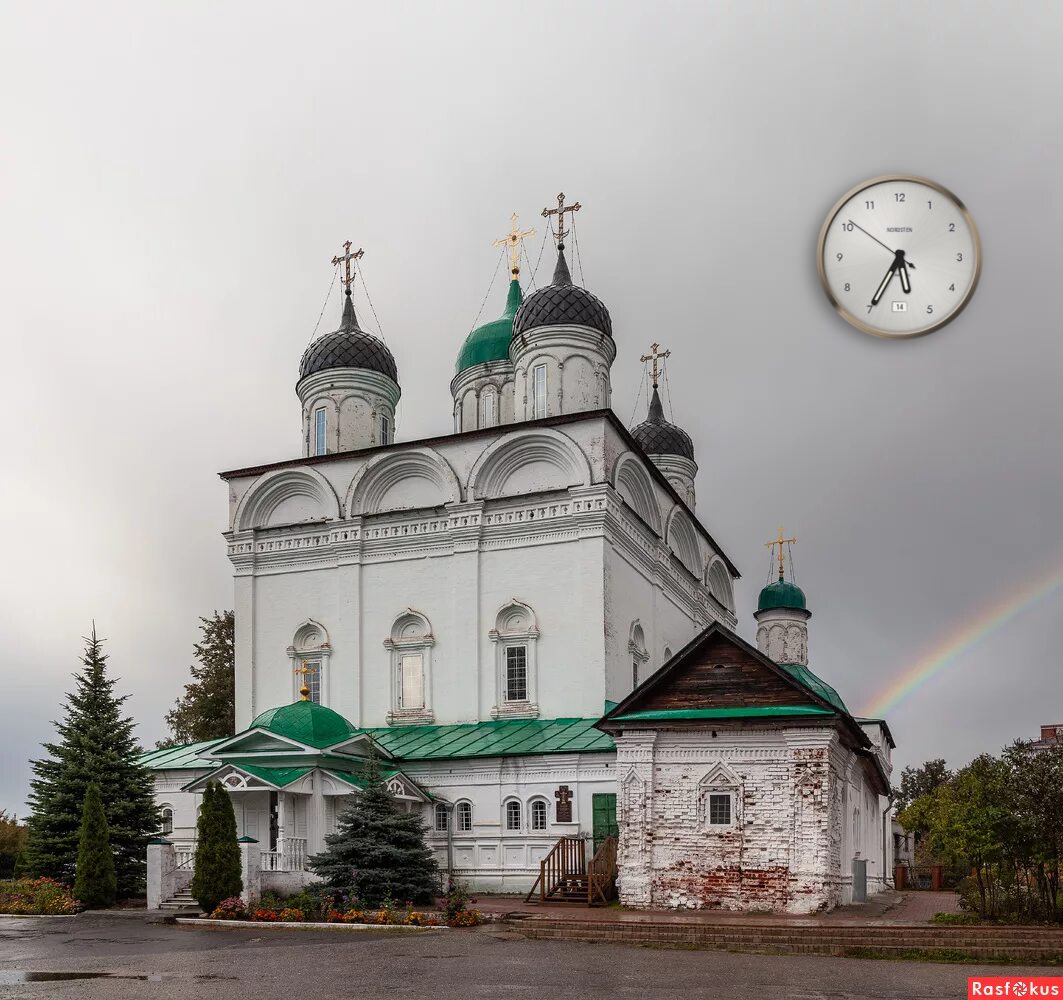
5:34:51
